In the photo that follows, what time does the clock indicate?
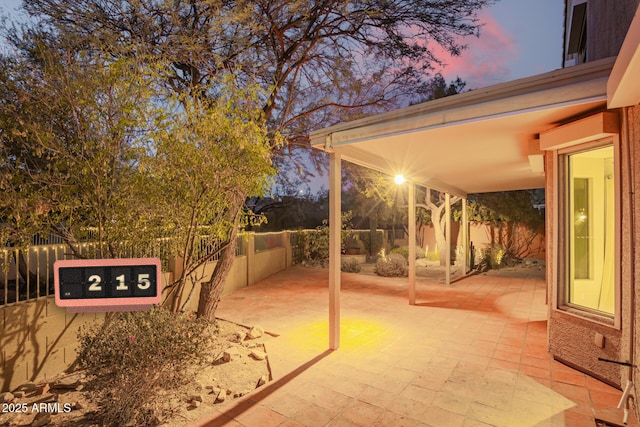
2:15
